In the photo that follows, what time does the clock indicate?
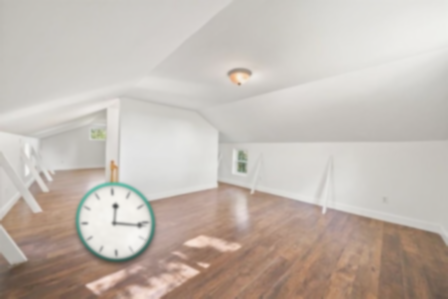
12:16
